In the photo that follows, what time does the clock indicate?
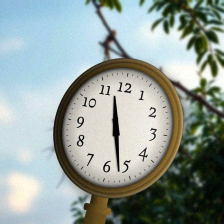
11:27
